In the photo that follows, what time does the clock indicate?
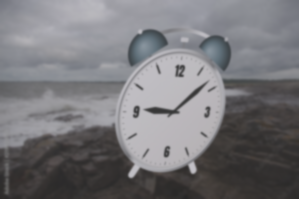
9:08
